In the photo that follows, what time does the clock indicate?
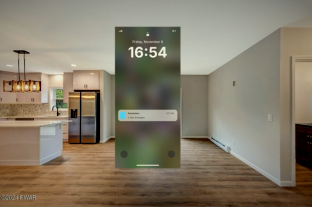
16:54
